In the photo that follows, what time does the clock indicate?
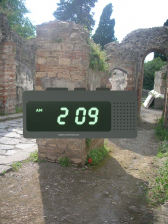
2:09
